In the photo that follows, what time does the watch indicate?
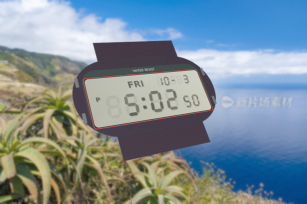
5:02:50
